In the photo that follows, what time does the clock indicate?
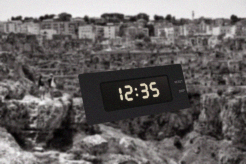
12:35
